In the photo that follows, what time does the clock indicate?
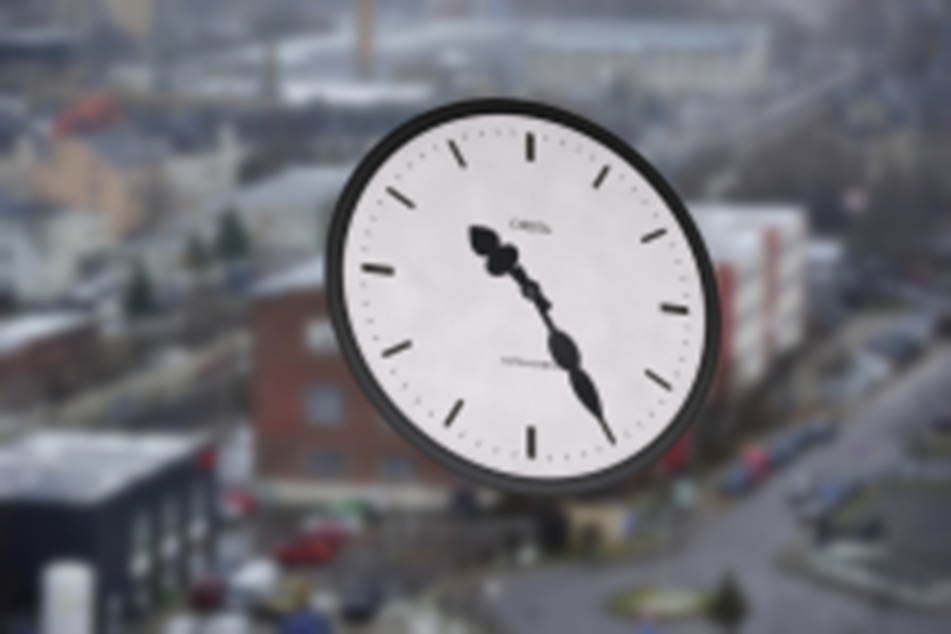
10:25
